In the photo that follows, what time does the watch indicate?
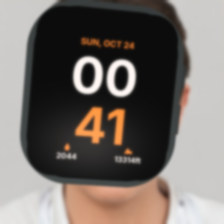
0:41
